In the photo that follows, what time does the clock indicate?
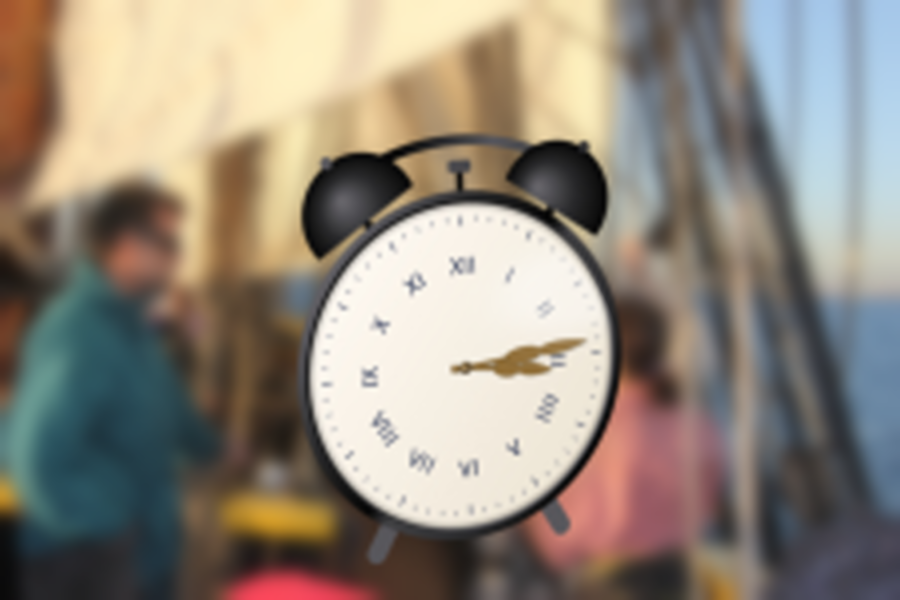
3:14
